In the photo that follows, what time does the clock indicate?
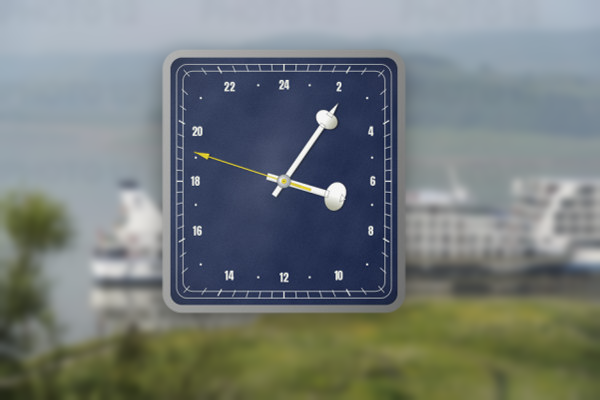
7:05:48
